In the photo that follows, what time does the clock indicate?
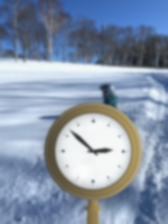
2:52
